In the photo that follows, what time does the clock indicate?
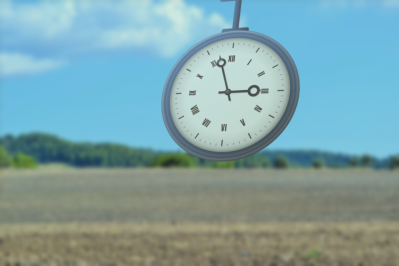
2:57
